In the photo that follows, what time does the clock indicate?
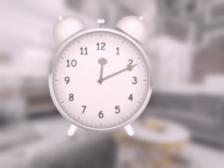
12:11
